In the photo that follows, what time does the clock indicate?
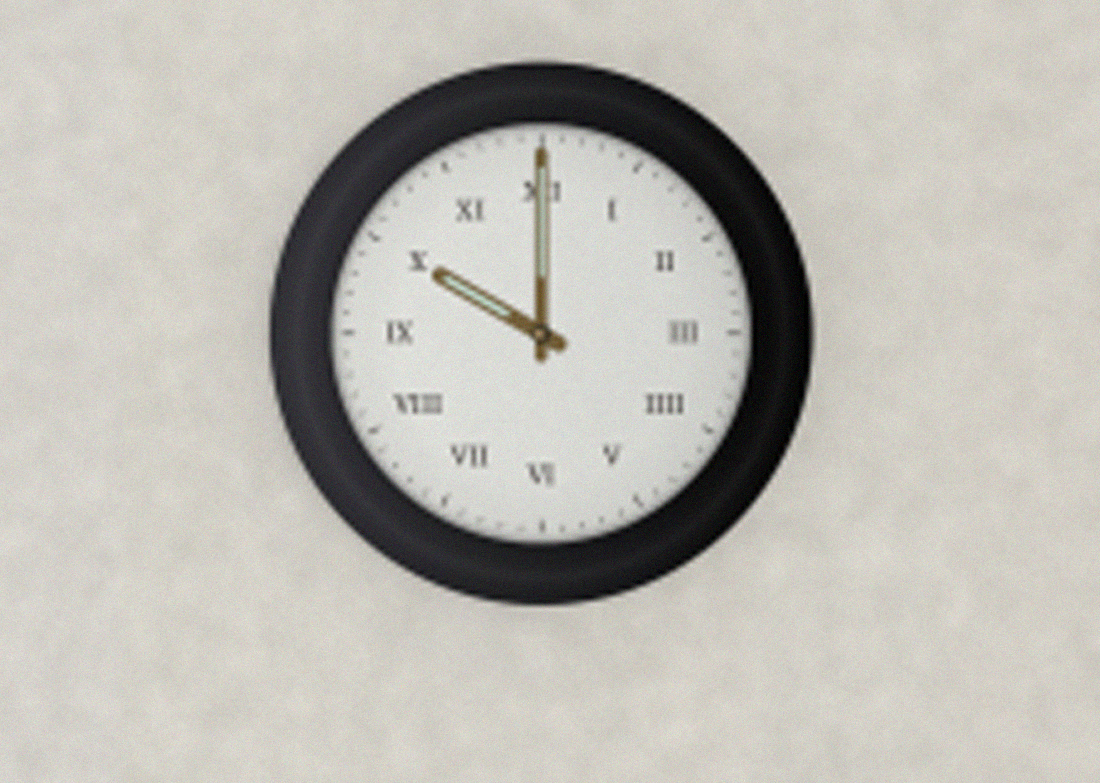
10:00
